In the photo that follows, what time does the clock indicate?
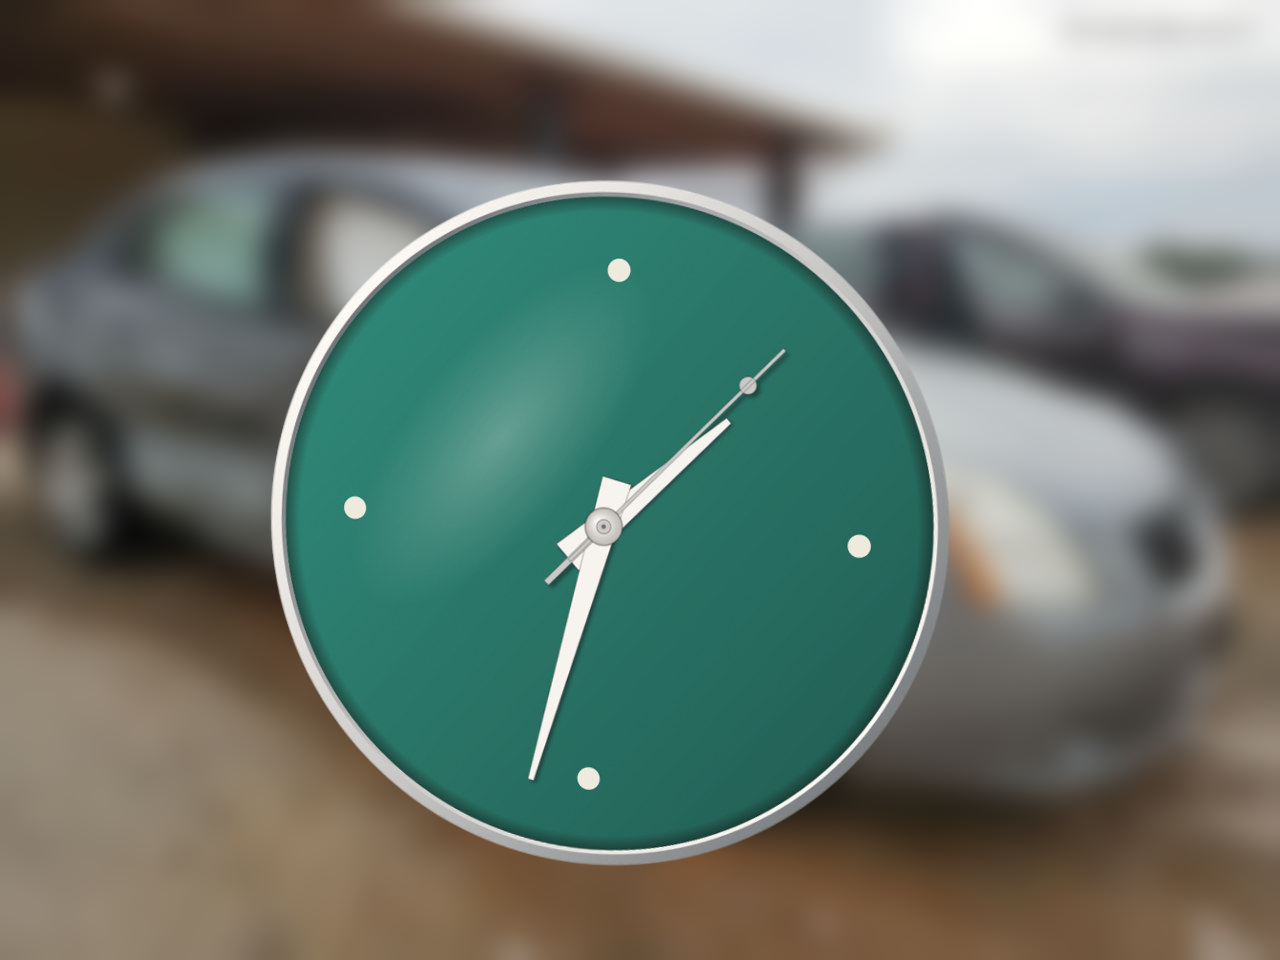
1:32:07
